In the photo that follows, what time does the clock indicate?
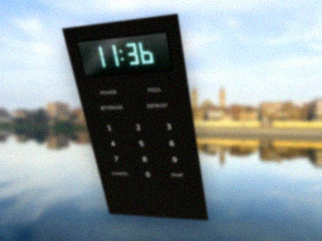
11:36
